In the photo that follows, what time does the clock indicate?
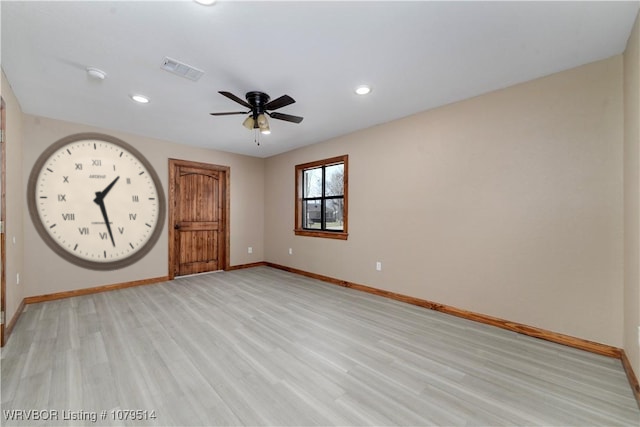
1:28
